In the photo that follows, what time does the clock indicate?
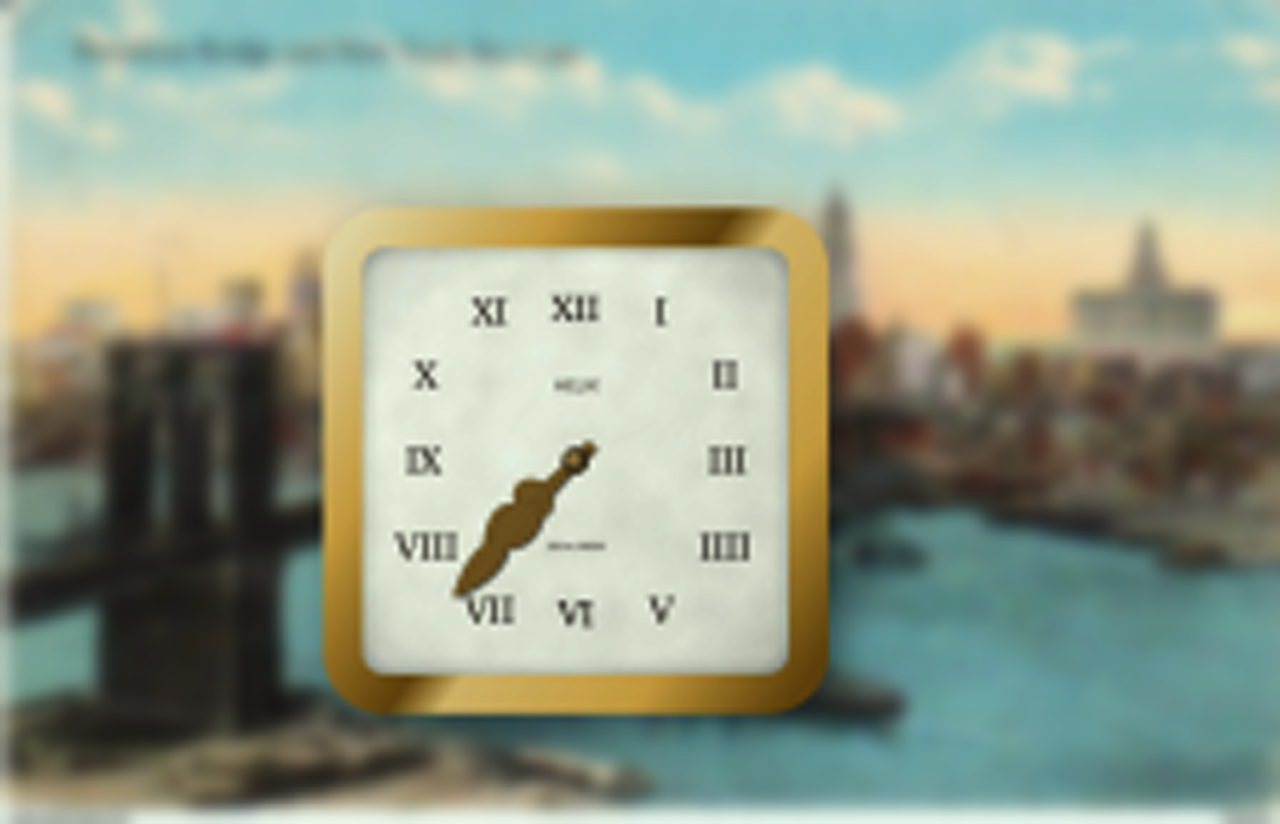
7:37
